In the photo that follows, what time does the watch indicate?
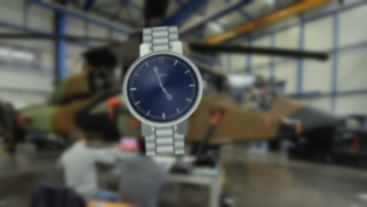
4:57
